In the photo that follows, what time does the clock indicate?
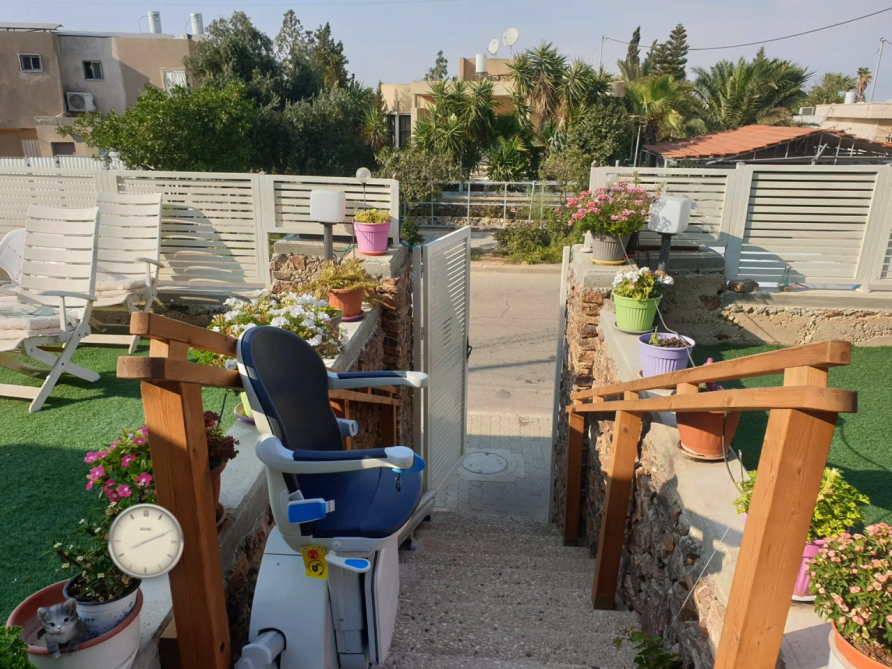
8:11
